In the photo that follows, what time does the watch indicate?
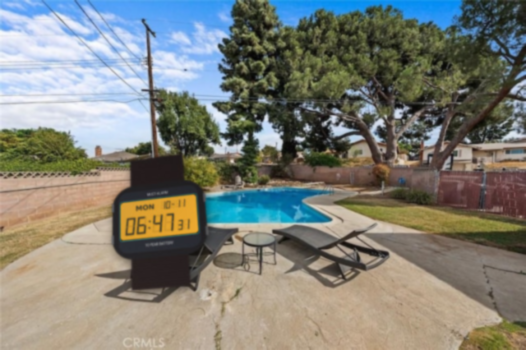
6:47
